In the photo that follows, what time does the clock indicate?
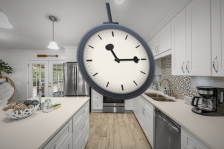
11:15
